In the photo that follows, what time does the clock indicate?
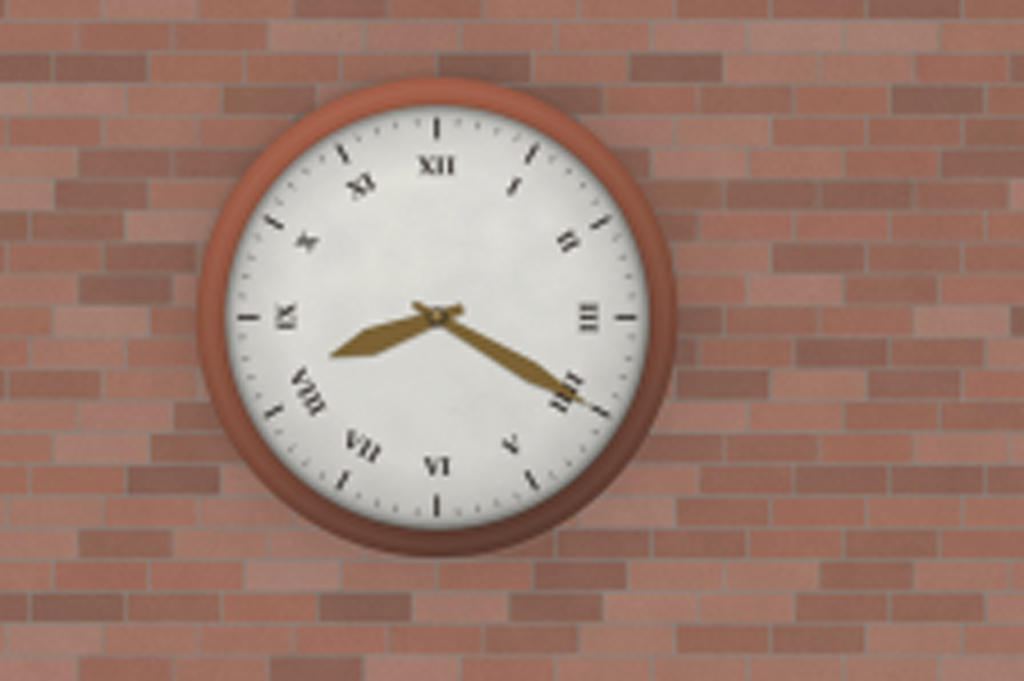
8:20
